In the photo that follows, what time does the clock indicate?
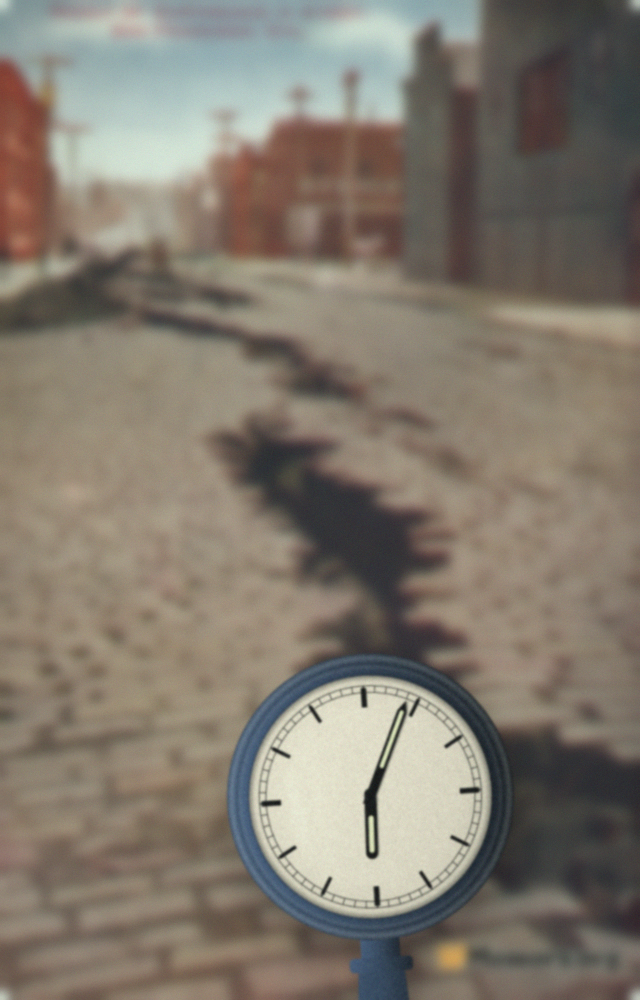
6:04
